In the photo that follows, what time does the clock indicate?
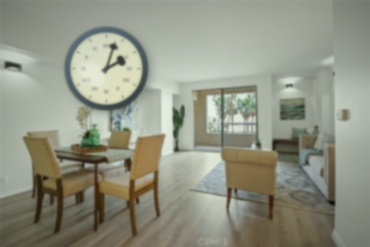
2:03
